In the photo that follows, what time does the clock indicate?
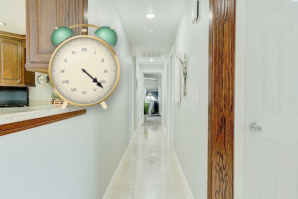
4:22
